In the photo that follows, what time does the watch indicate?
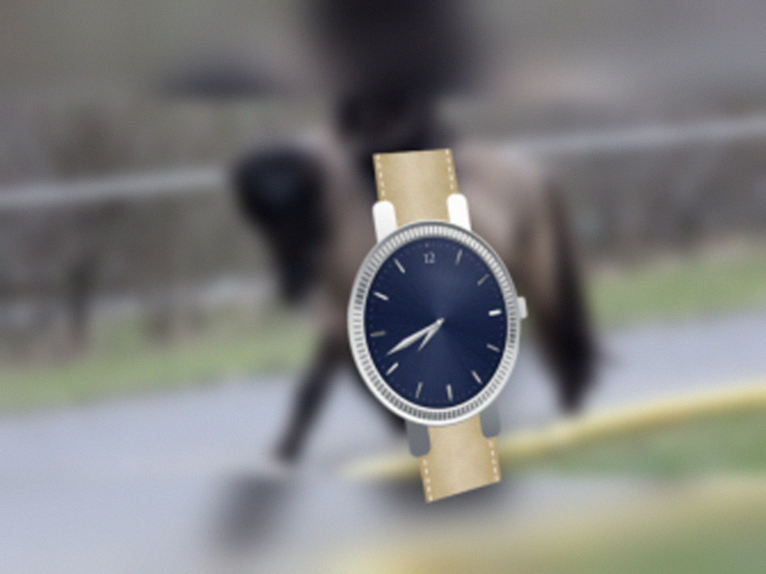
7:42
